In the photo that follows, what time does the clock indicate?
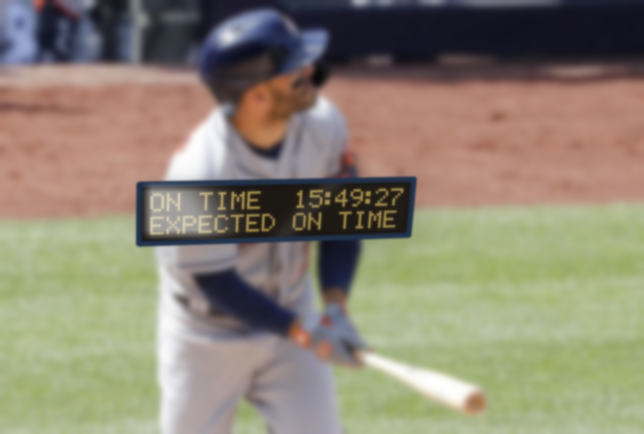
15:49:27
